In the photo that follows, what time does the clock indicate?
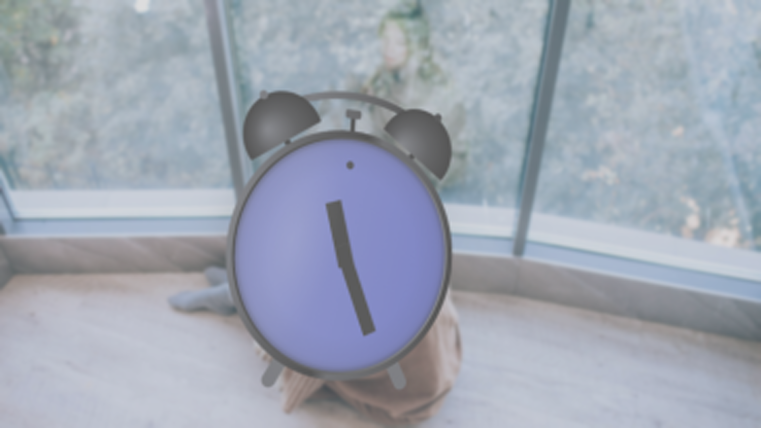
11:26
